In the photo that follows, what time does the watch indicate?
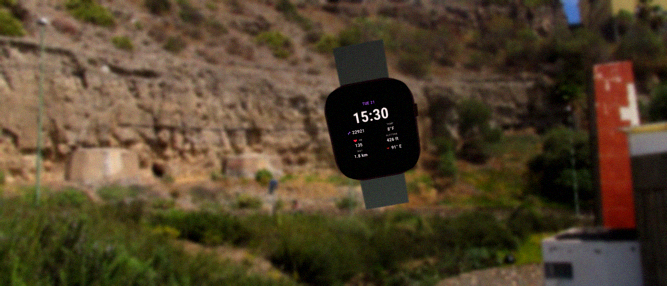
15:30
